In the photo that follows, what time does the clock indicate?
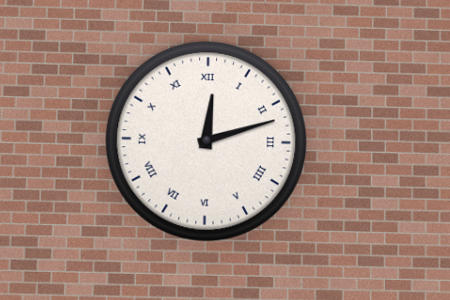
12:12
